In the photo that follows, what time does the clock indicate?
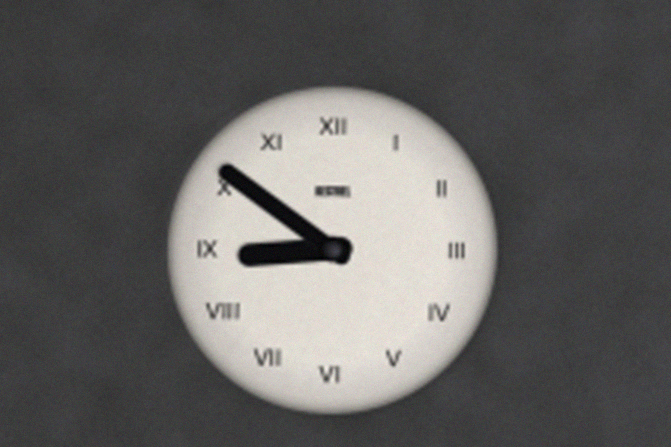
8:51
